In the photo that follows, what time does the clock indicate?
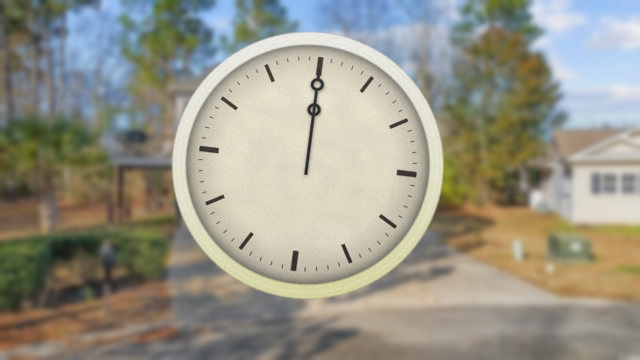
12:00
